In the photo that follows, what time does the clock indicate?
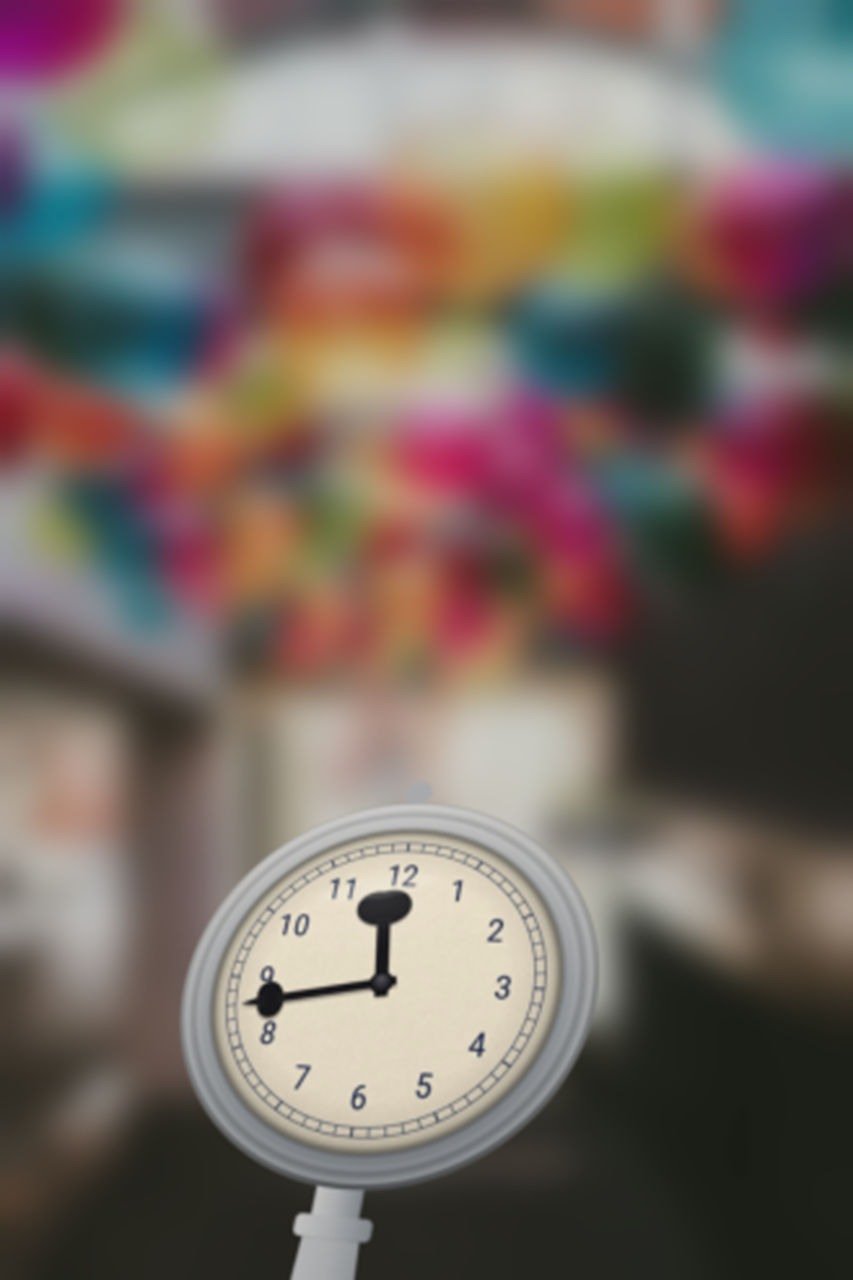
11:43
